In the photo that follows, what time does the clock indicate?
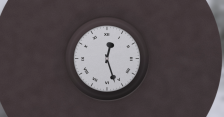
12:27
